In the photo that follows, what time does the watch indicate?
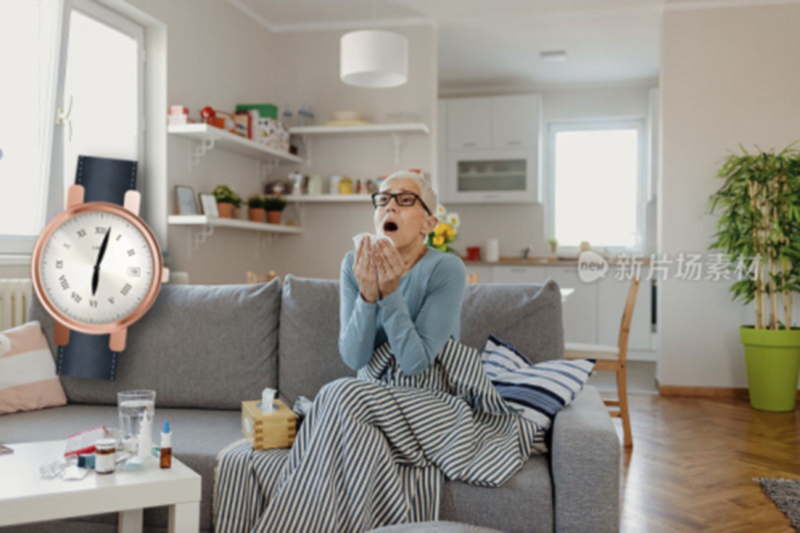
6:02
